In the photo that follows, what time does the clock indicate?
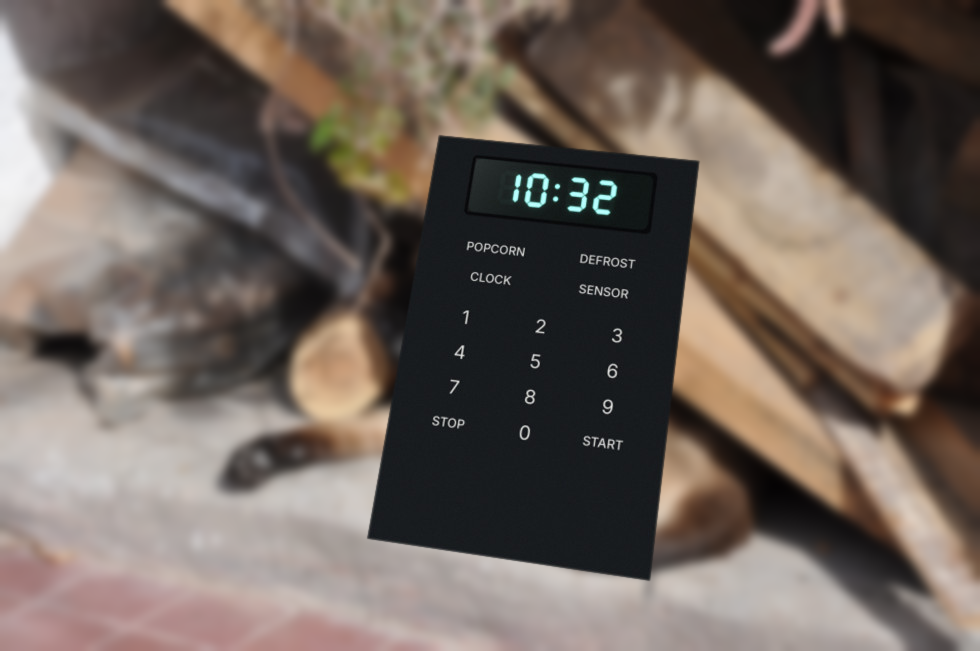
10:32
